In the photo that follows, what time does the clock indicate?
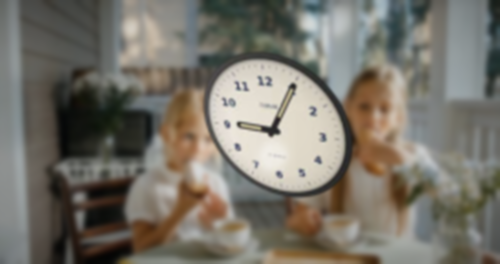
9:05
